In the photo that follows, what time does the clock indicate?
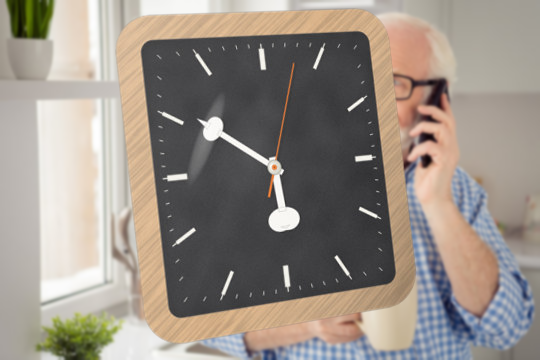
5:51:03
